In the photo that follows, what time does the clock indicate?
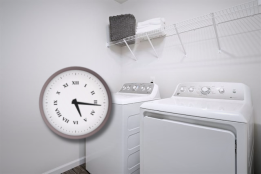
5:16
